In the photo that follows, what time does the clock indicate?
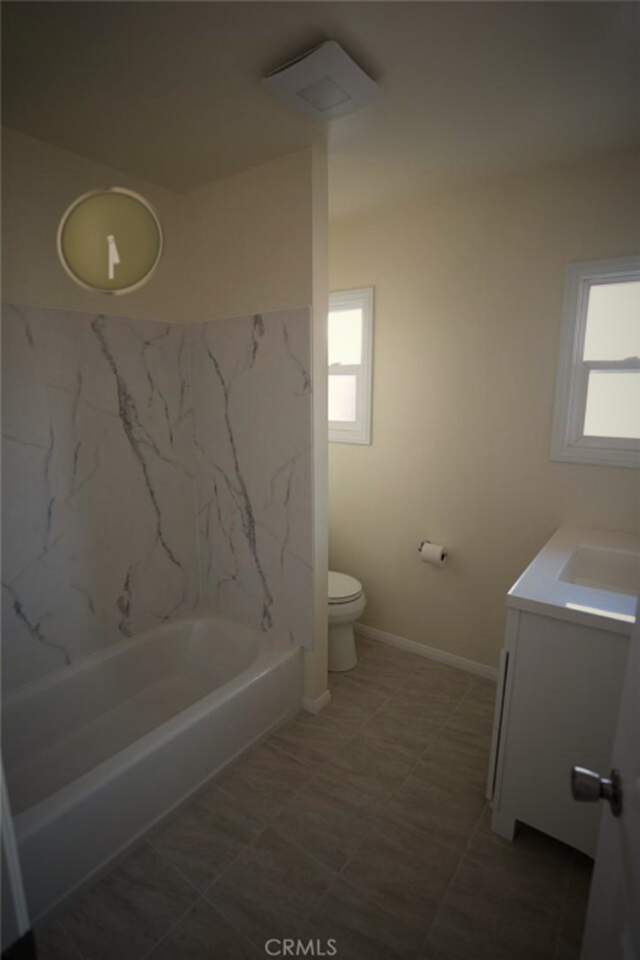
5:30
